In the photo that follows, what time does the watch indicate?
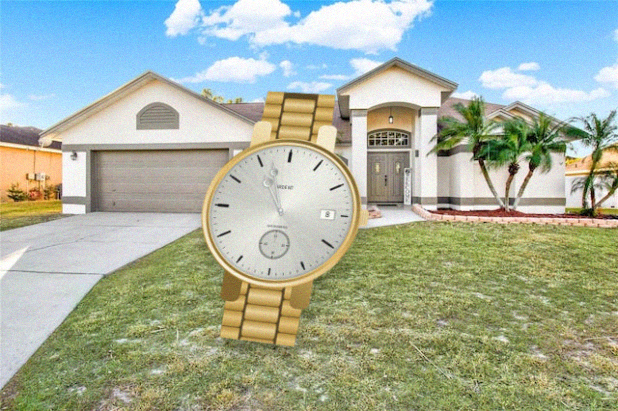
10:57
